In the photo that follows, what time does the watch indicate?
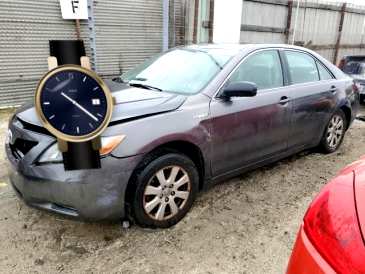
10:22
